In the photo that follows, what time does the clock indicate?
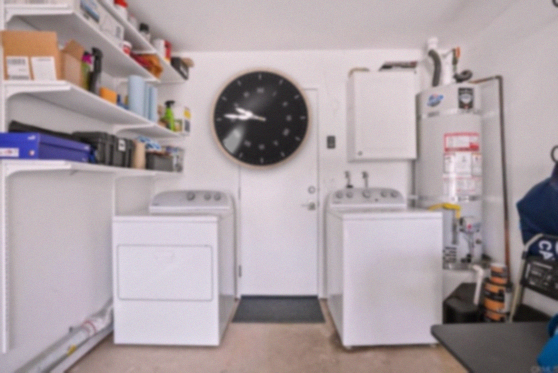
9:46
